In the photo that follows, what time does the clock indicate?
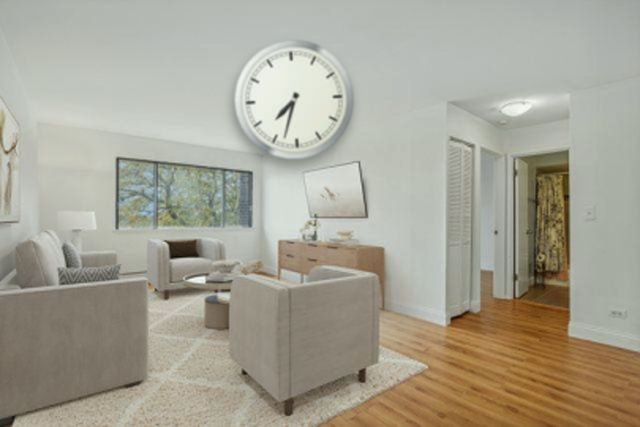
7:33
